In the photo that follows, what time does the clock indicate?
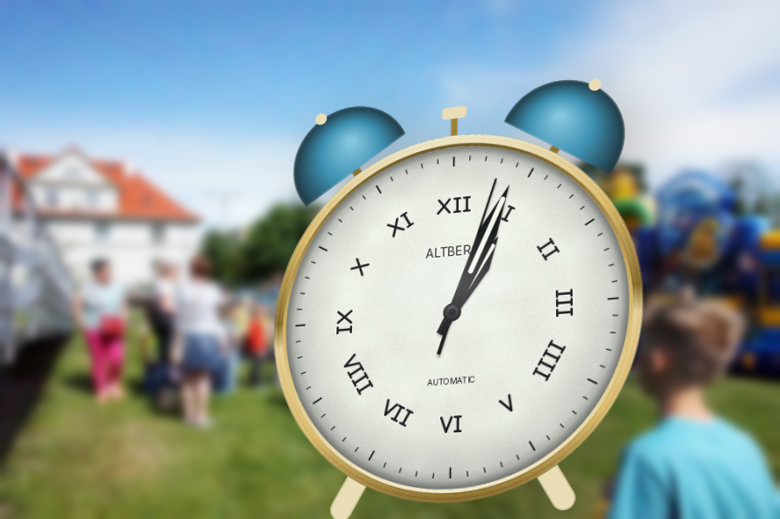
1:04:03
